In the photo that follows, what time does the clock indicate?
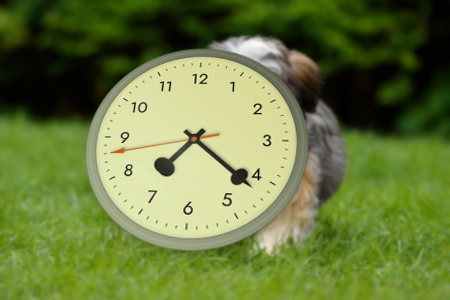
7:21:43
